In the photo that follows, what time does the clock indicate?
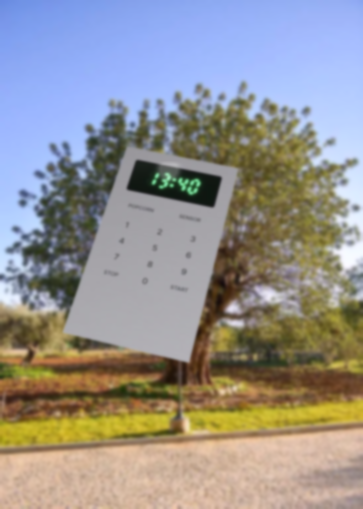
13:40
